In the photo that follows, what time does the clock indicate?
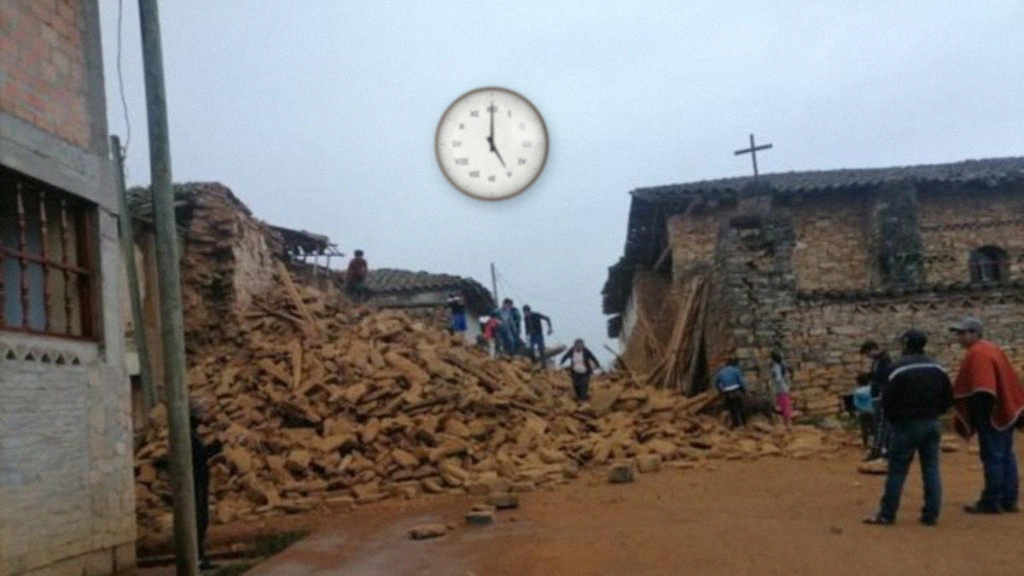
5:00
